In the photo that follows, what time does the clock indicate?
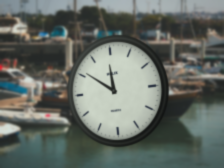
11:51
